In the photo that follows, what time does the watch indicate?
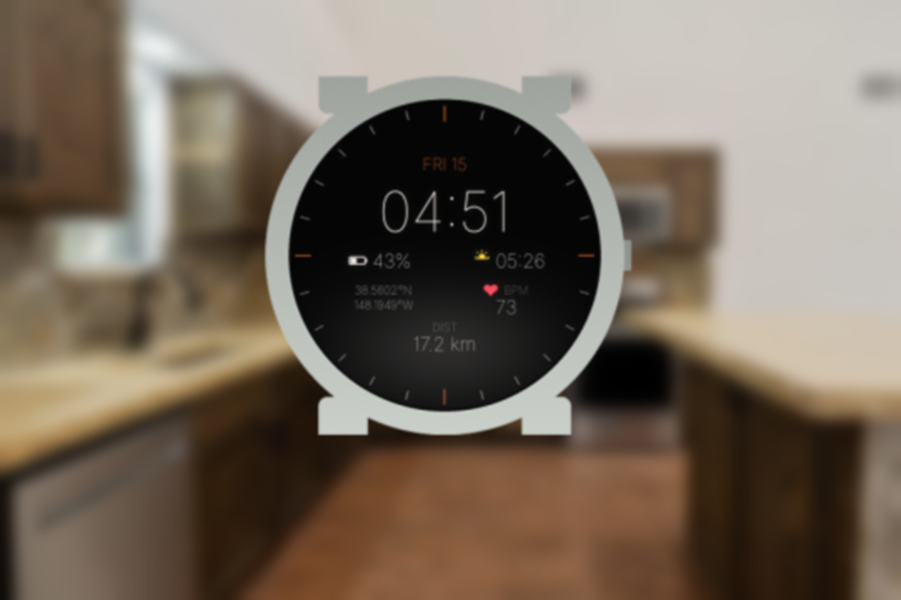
4:51
